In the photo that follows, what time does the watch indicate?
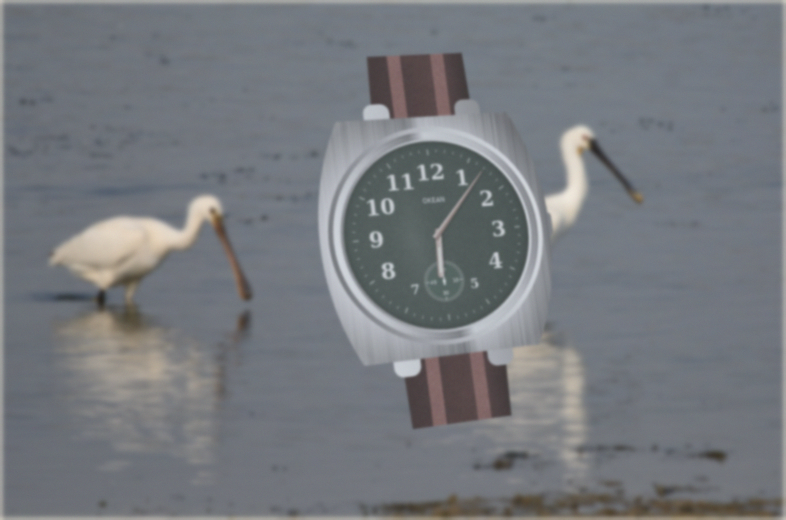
6:07
